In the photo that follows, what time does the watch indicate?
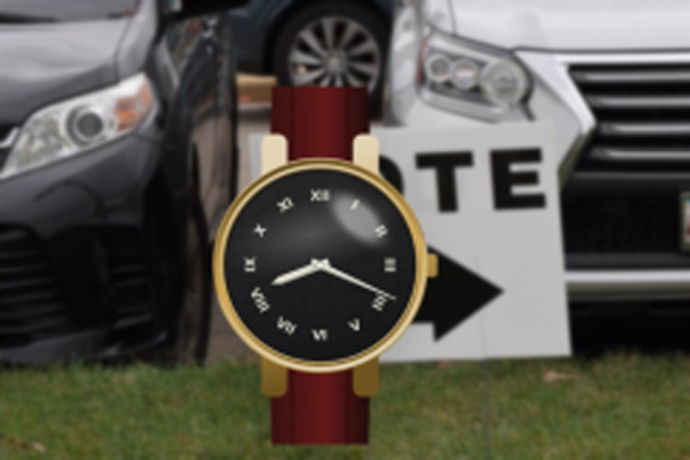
8:19
